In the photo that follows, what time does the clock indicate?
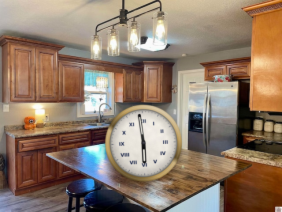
5:59
